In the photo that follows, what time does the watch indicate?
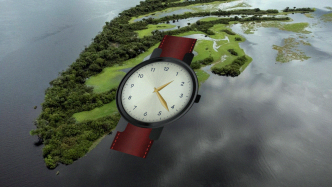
1:22
